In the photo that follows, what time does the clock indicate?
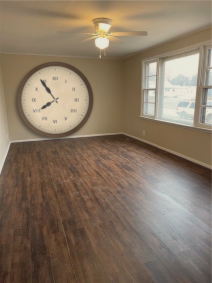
7:54
